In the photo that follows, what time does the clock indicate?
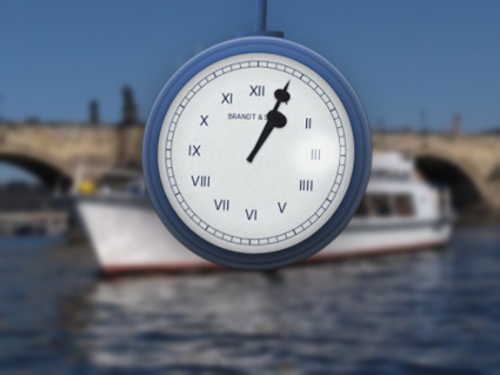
1:04
